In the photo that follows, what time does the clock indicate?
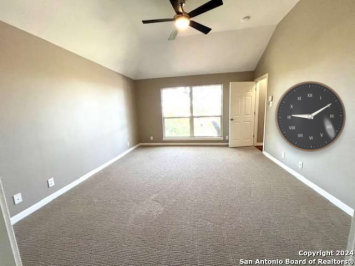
9:10
